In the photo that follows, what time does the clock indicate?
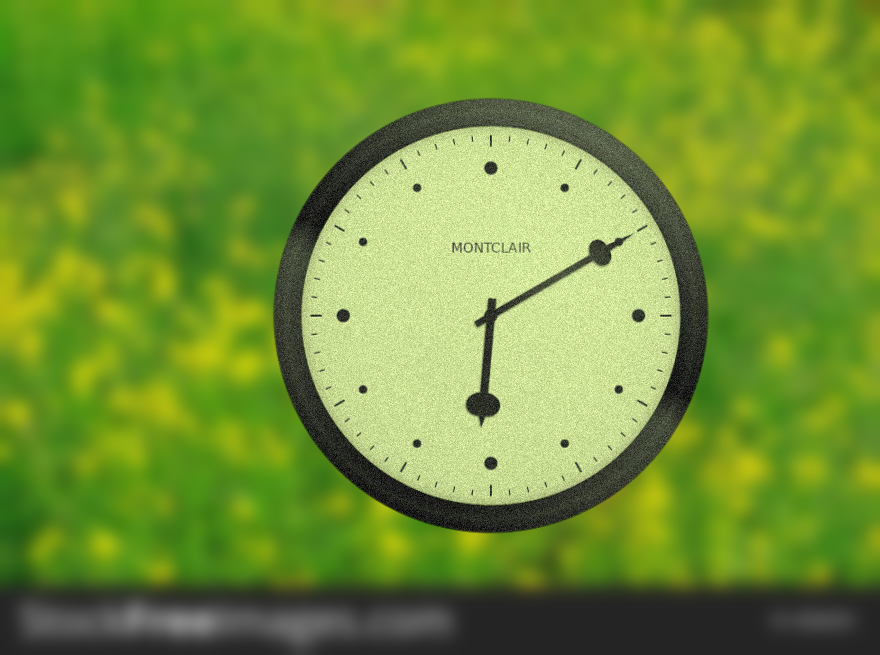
6:10
